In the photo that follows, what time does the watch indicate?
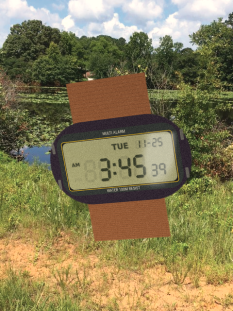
3:45:39
